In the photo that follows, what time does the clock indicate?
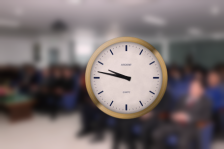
9:47
